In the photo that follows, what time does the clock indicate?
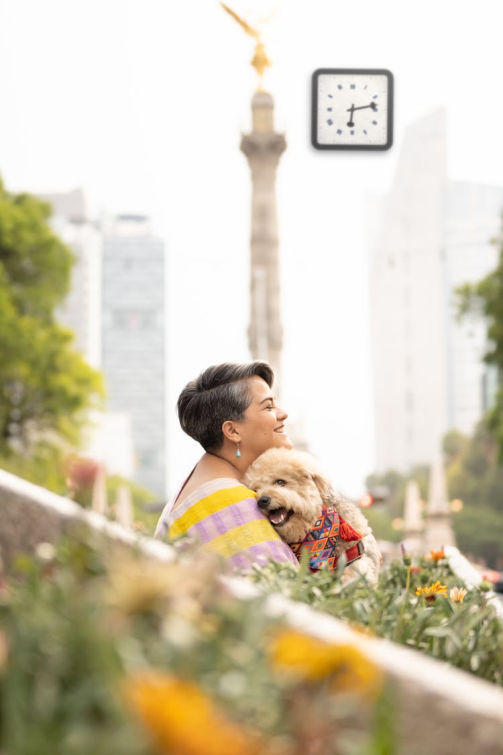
6:13
